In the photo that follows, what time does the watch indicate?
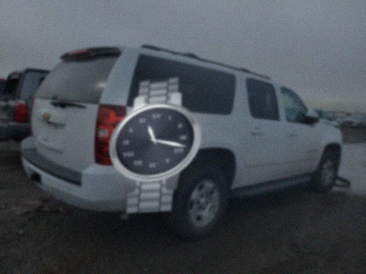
11:18
